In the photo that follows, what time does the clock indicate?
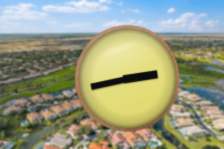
2:43
